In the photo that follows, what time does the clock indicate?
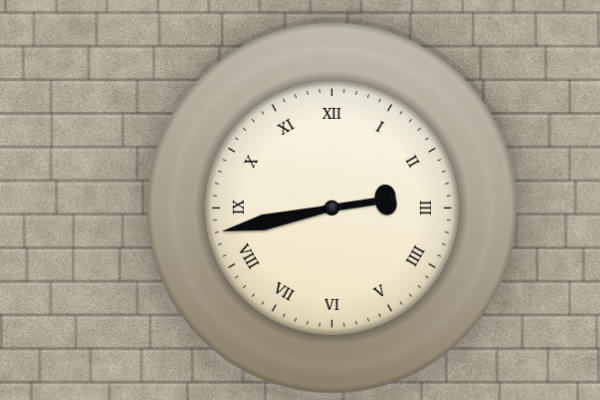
2:43
